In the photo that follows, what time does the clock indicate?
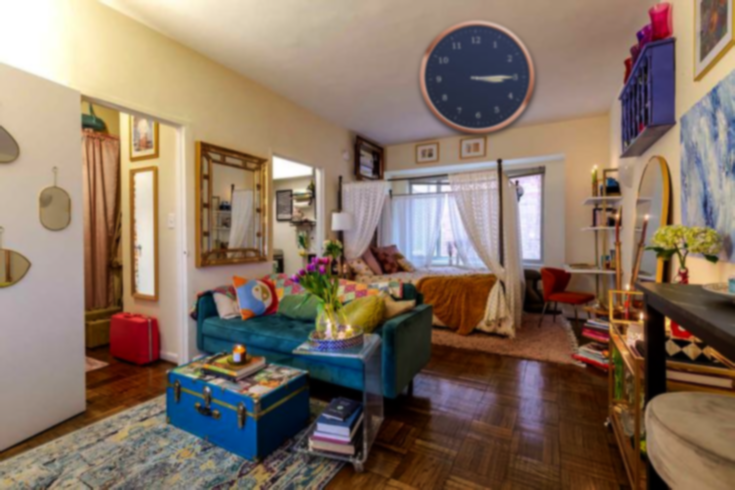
3:15
